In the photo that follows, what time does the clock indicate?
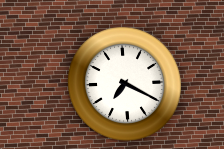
7:20
